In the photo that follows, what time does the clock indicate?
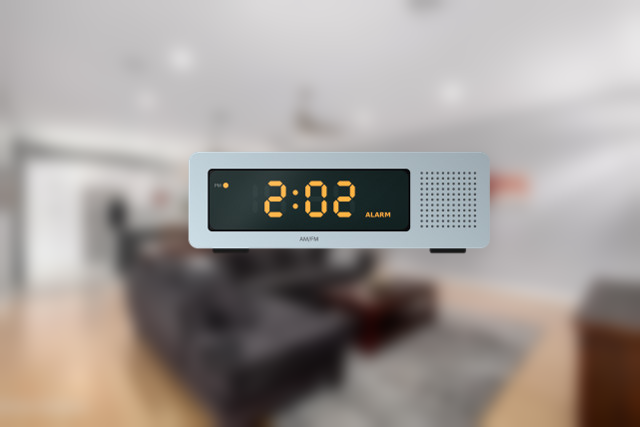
2:02
